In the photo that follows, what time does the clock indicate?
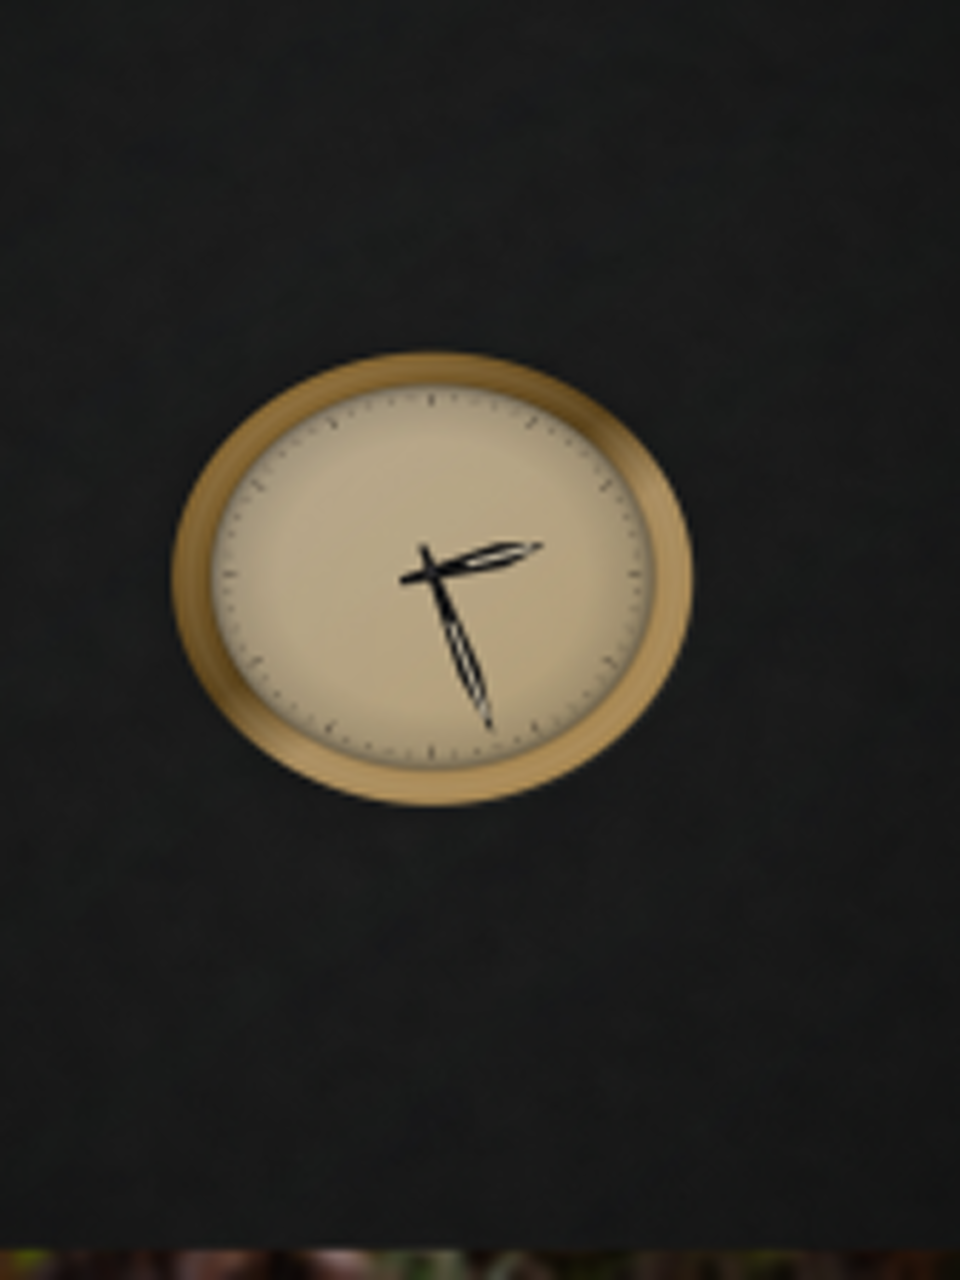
2:27
